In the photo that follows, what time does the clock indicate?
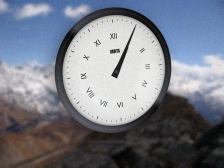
1:05
